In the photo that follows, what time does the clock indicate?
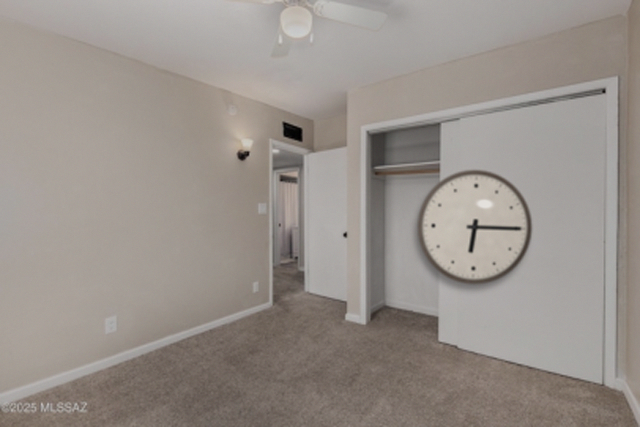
6:15
